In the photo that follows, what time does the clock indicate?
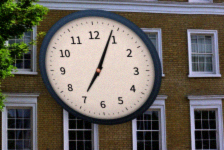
7:04
